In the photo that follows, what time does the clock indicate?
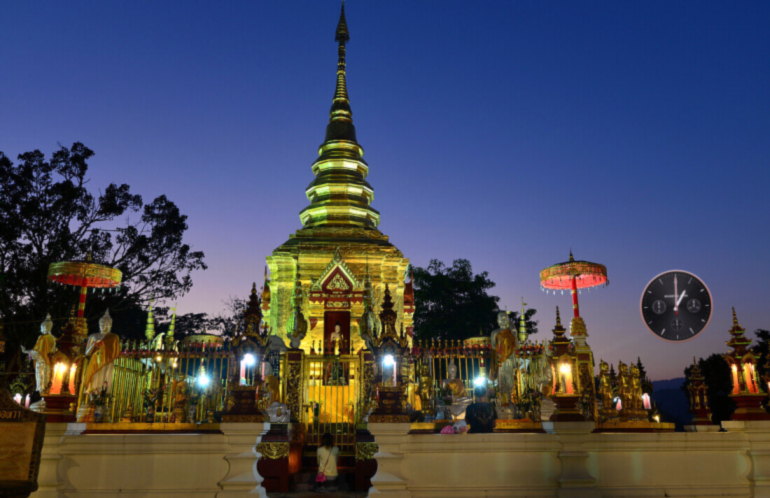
1:00
